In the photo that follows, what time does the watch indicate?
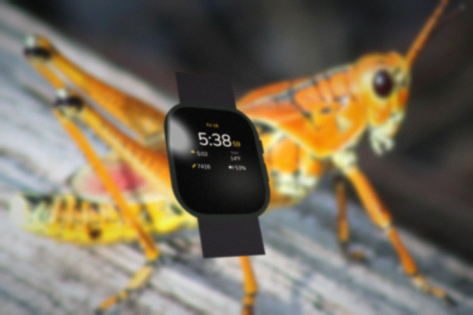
5:38
